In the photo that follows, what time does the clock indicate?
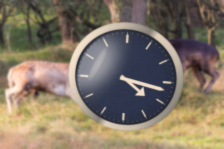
4:17
